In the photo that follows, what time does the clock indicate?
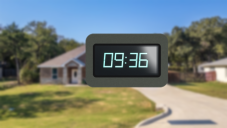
9:36
